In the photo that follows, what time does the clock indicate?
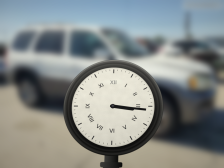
3:16
